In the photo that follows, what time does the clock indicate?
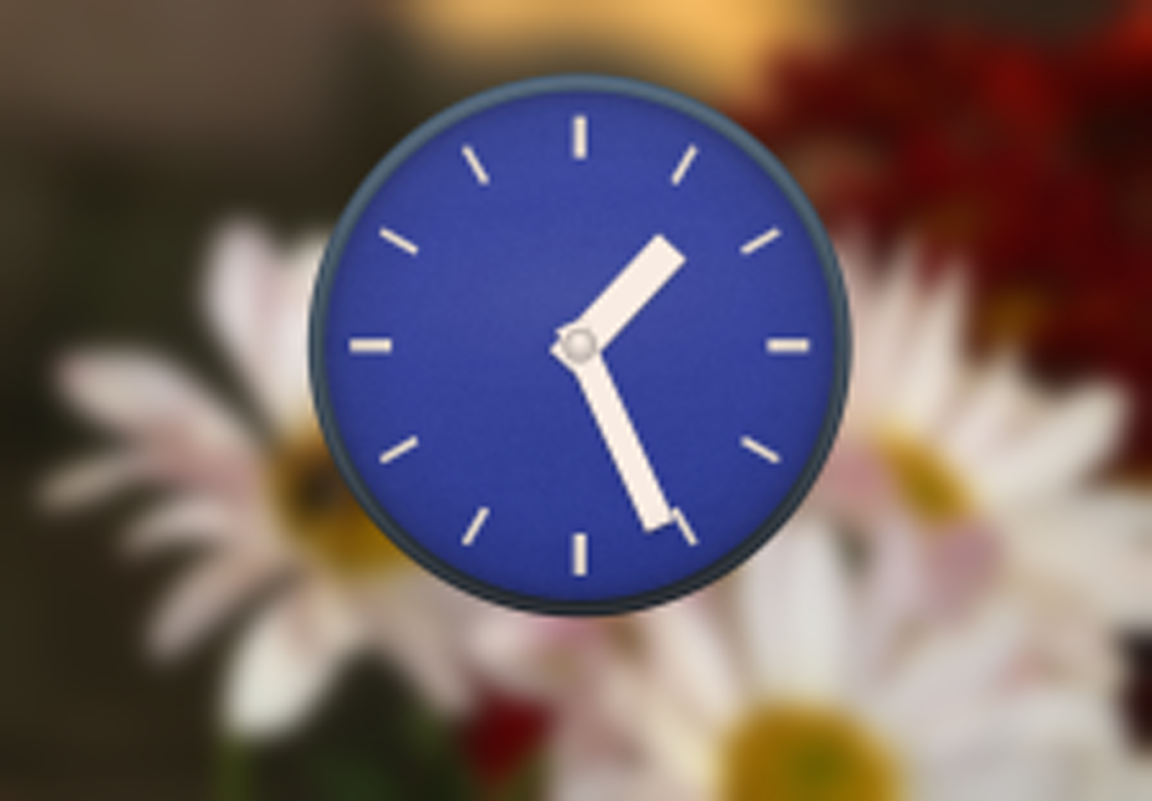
1:26
